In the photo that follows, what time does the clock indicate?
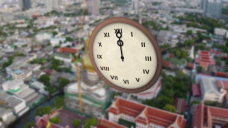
12:00
